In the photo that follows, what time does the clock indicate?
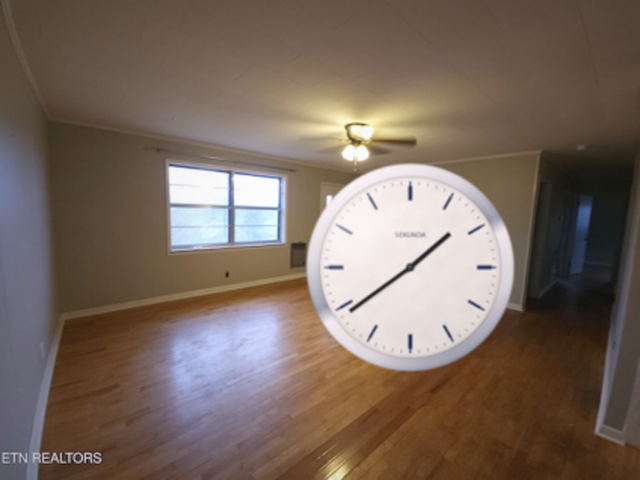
1:39
